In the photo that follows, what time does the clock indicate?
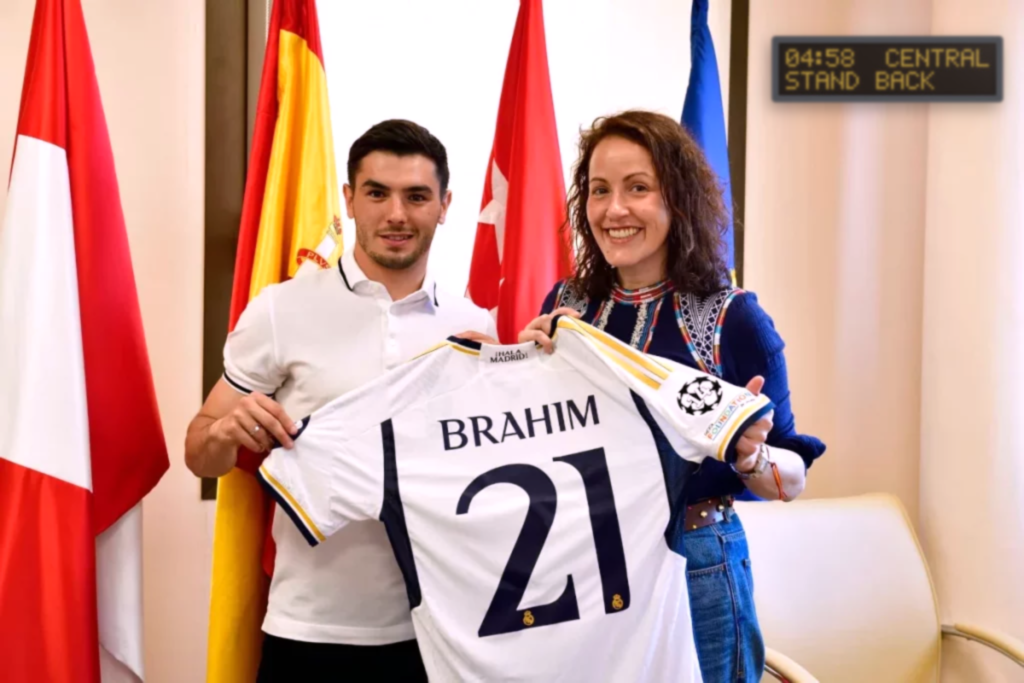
4:58
